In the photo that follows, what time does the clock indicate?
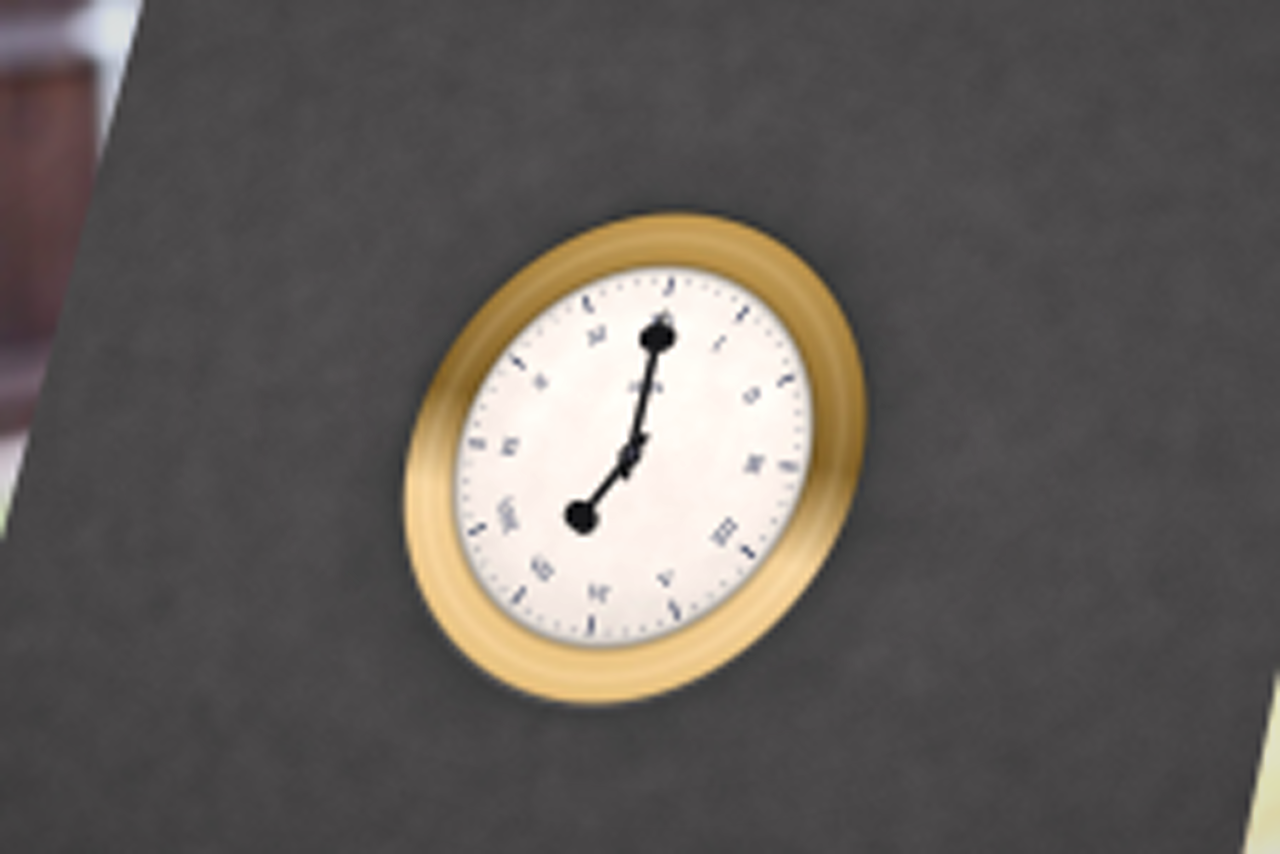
7:00
